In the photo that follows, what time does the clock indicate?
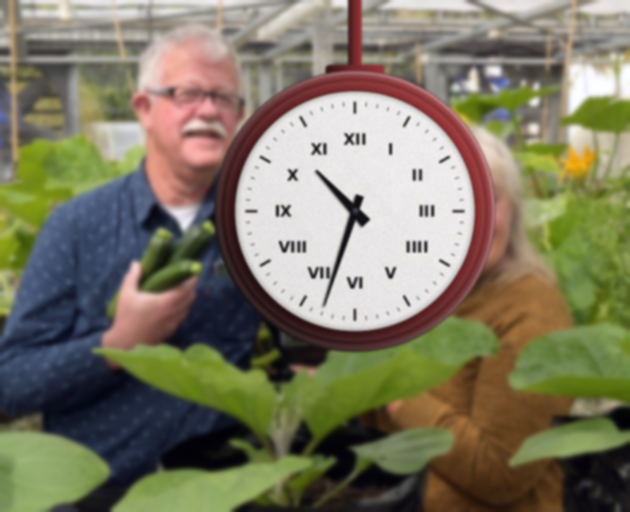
10:33
